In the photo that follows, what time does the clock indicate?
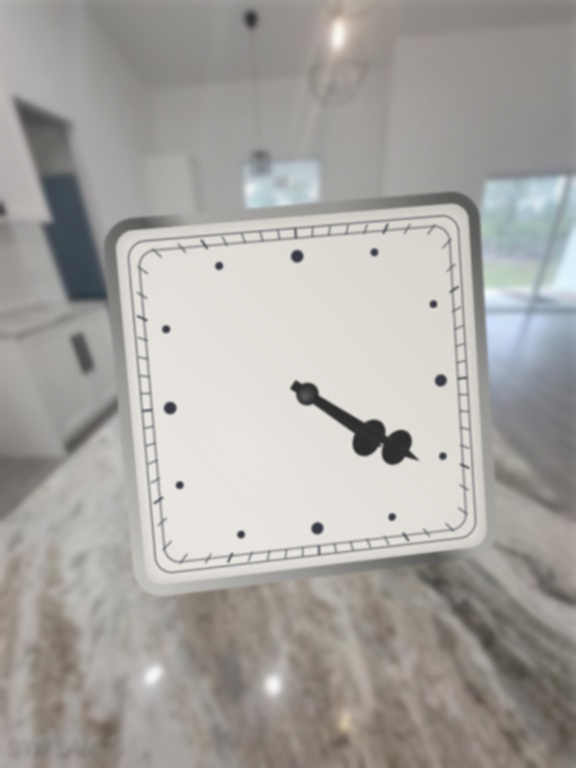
4:21
